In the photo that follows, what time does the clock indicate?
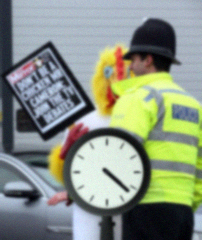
4:22
